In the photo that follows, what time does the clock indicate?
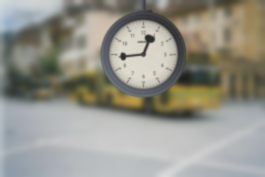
12:44
